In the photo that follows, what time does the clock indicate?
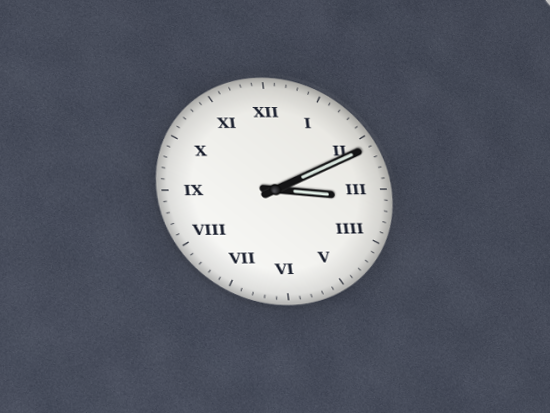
3:11
